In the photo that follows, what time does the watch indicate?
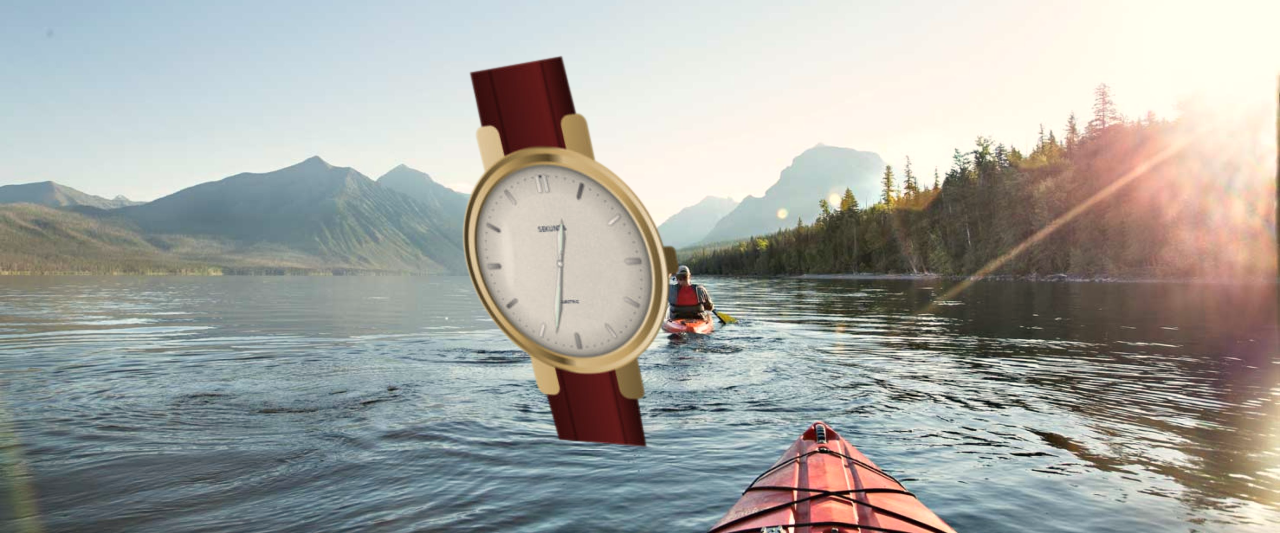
12:33
